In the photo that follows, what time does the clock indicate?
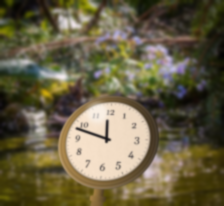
11:48
